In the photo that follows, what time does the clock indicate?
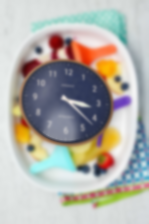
3:22
